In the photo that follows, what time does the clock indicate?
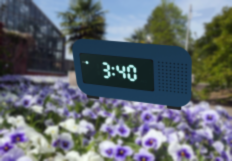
3:40
